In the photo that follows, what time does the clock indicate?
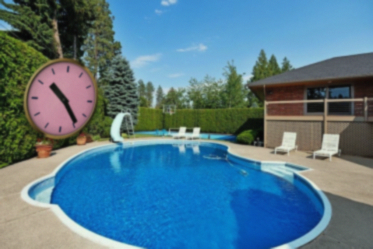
10:24
